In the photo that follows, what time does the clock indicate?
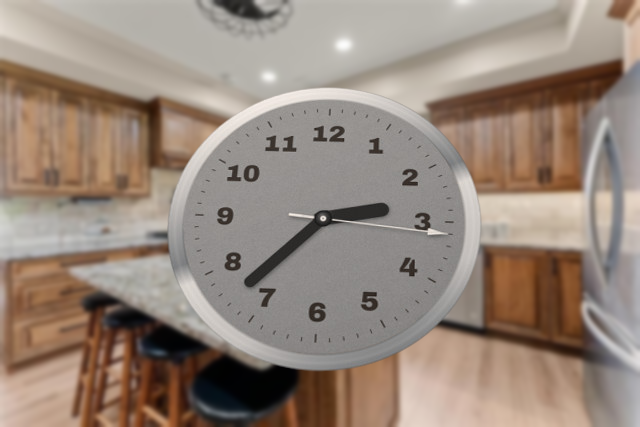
2:37:16
